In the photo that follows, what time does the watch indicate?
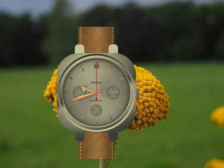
9:42
